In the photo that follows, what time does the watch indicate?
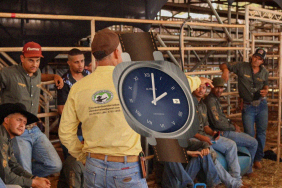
2:02
